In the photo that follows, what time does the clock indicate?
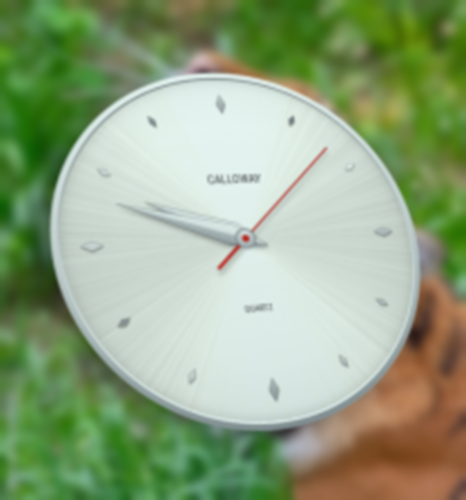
9:48:08
